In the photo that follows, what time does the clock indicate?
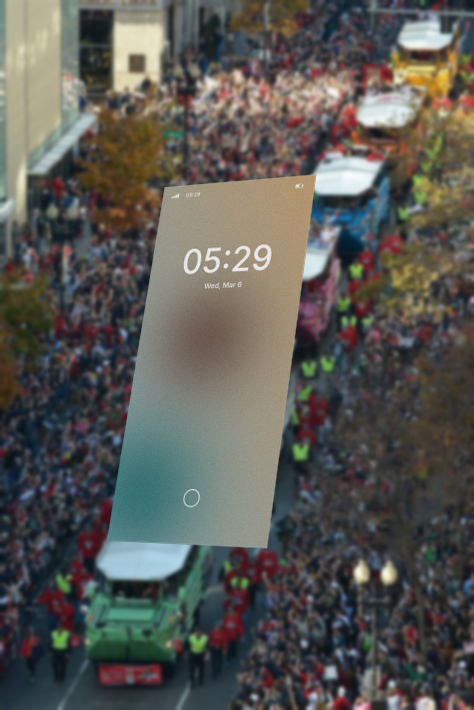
5:29
